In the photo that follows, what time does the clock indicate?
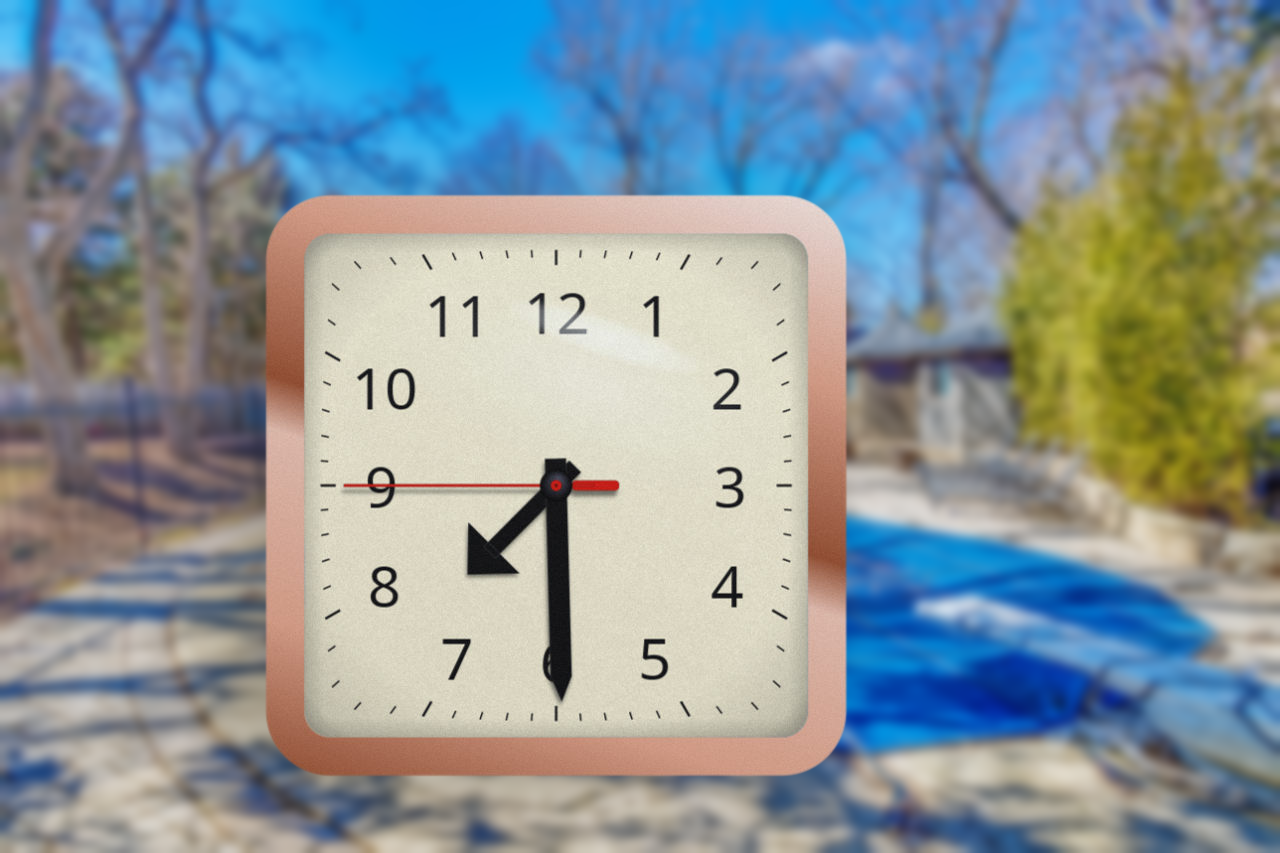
7:29:45
